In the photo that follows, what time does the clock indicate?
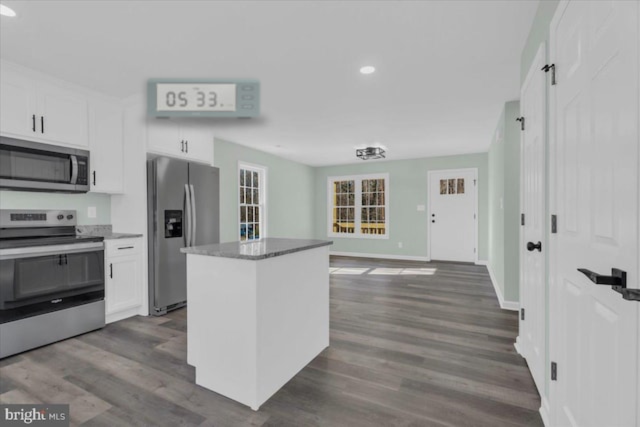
5:33
